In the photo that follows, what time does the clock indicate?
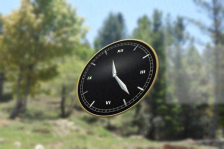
11:23
